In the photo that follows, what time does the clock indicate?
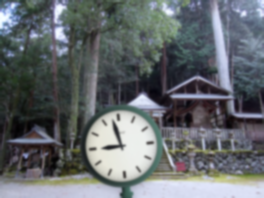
8:58
